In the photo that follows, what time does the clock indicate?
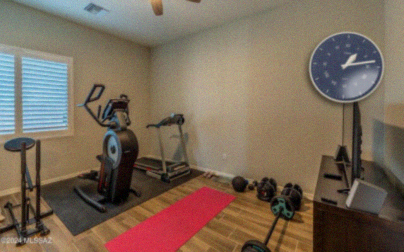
1:13
